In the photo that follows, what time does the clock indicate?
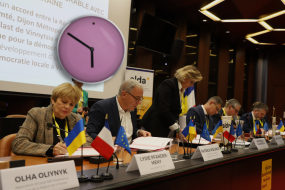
5:50
